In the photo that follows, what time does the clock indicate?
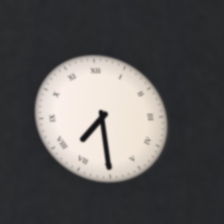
7:30
